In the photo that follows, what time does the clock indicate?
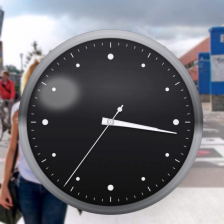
3:16:36
